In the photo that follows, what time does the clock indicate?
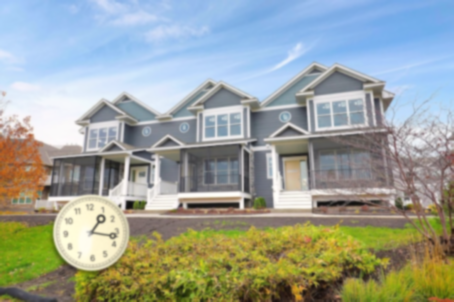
1:17
